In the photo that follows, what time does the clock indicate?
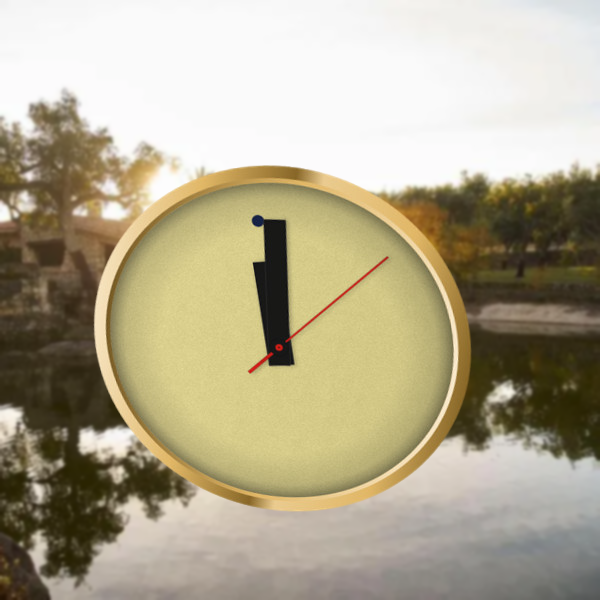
12:01:09
